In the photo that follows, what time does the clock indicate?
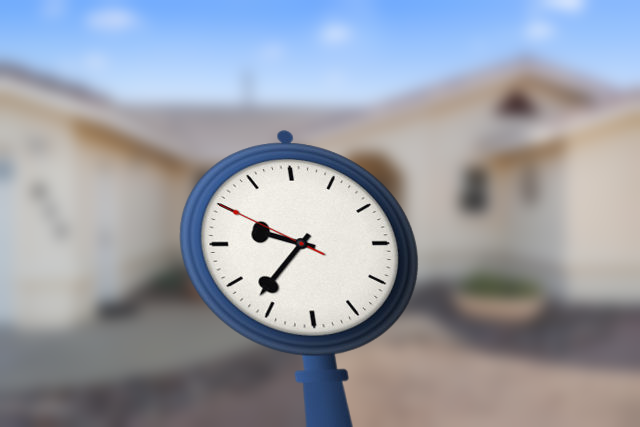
9:36:50
